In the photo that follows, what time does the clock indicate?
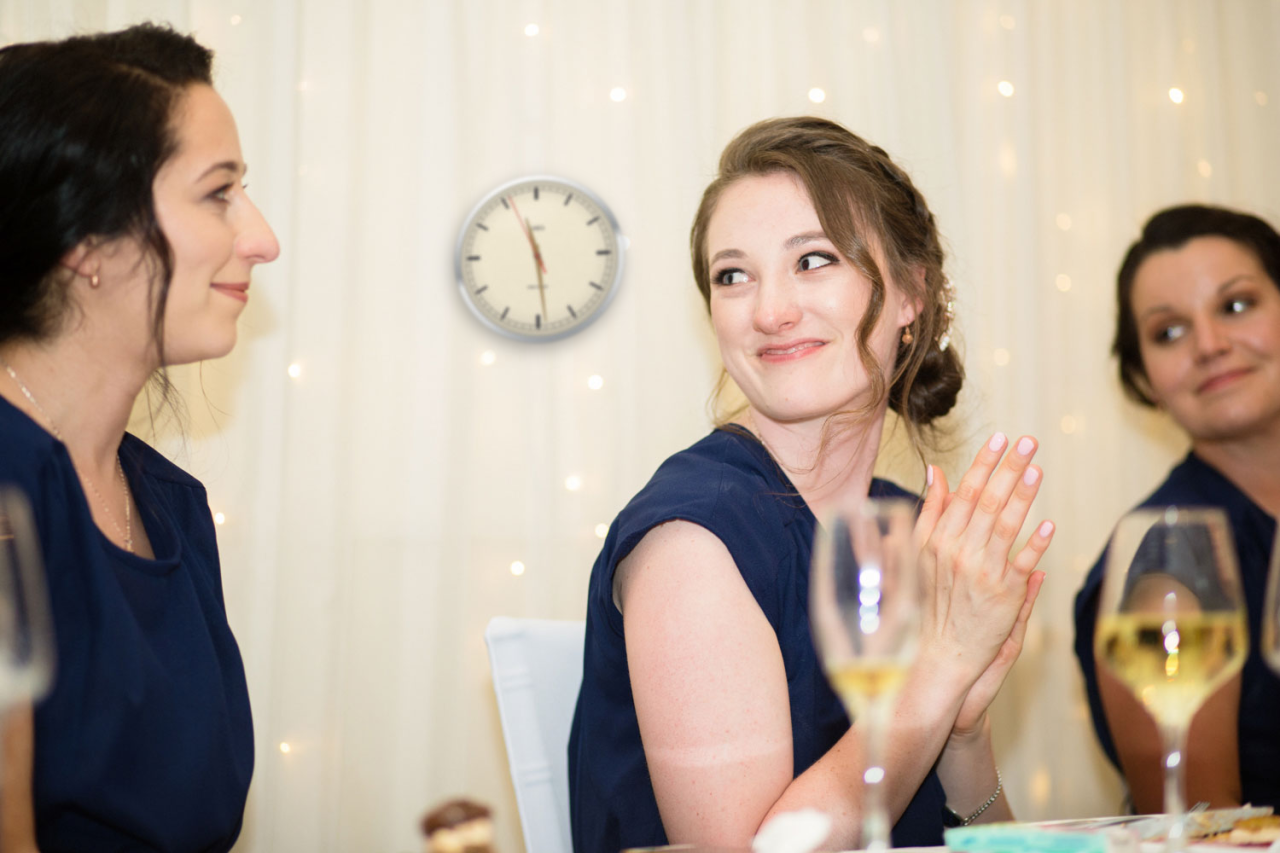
11:28:56
